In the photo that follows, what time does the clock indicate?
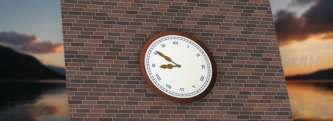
8:51
